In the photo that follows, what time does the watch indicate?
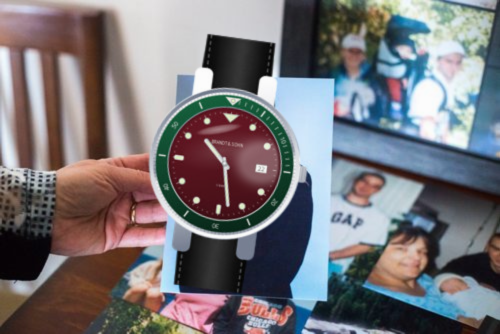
10:28
